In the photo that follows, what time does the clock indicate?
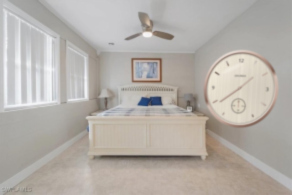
1:39
